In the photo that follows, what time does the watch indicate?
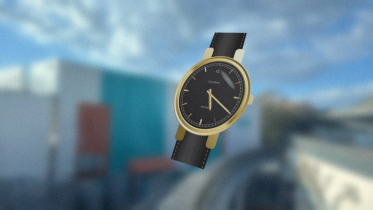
5:20
